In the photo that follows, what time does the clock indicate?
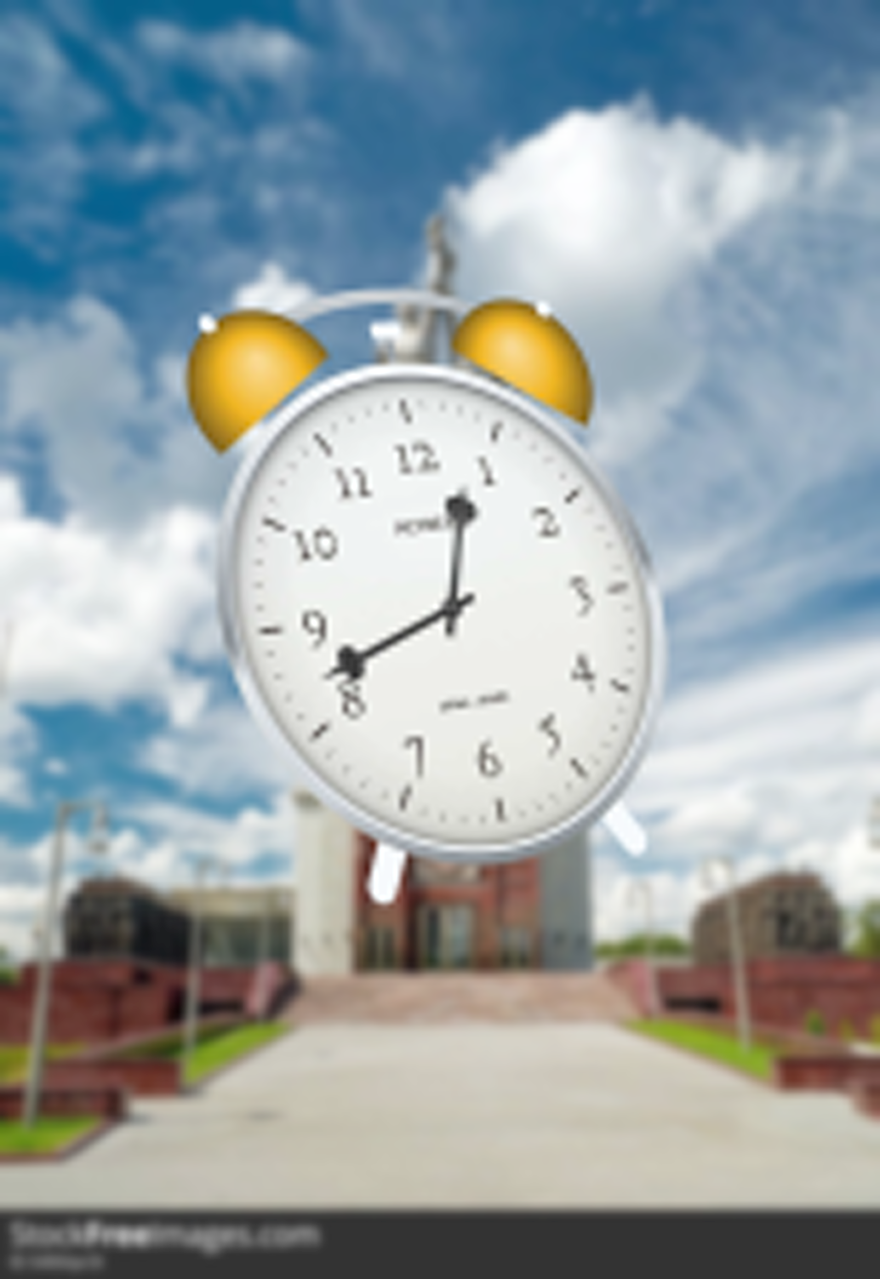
12:42
